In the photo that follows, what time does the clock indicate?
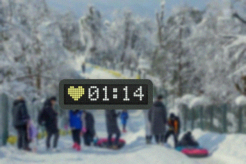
1:14
